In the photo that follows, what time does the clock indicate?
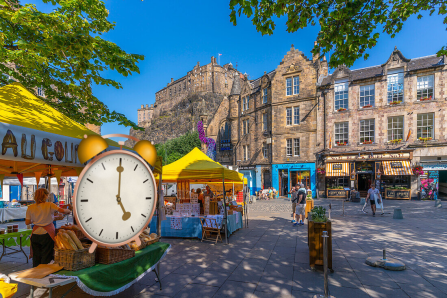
5:00
